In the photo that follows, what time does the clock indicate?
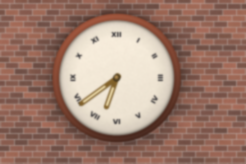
6:39
